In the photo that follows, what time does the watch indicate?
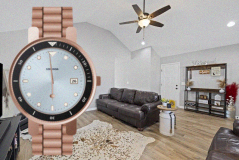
5:59
